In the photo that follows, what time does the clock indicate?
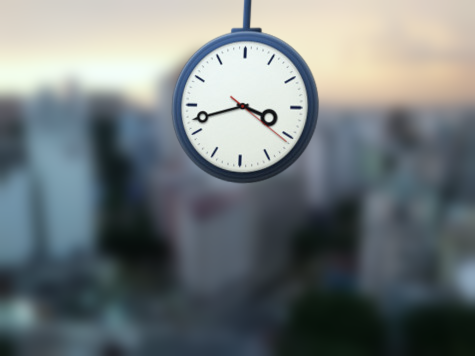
3:42:21
